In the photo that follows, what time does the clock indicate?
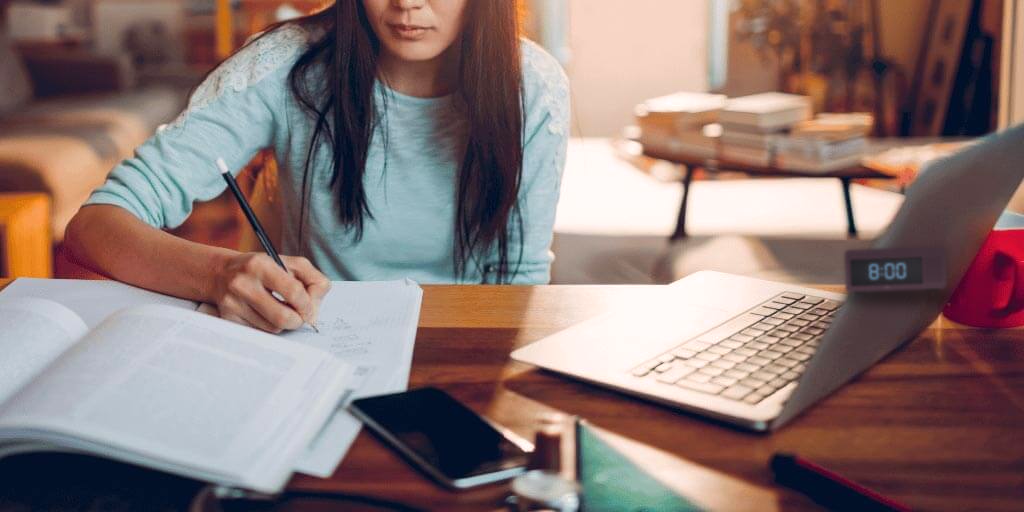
8:00
